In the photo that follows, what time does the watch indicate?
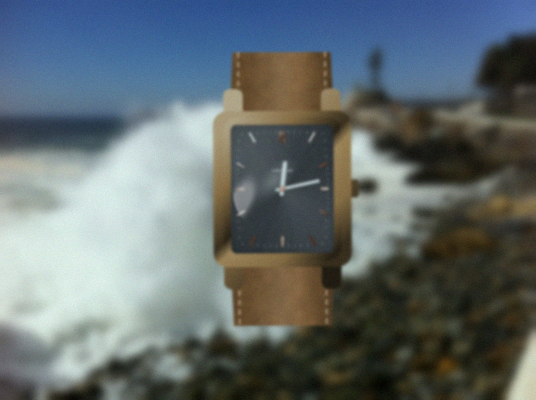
12:13
